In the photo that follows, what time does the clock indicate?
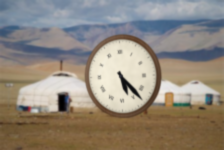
5:23
